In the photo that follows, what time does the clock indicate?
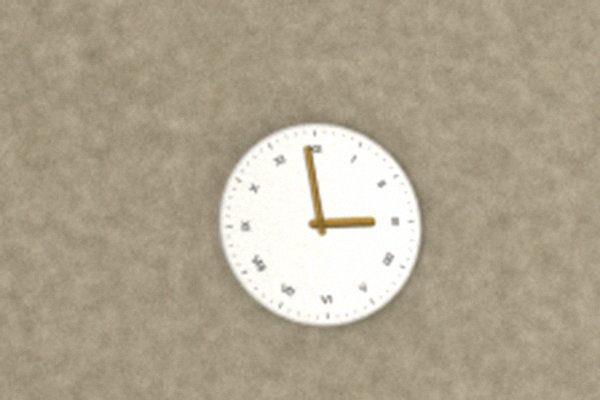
2:59
